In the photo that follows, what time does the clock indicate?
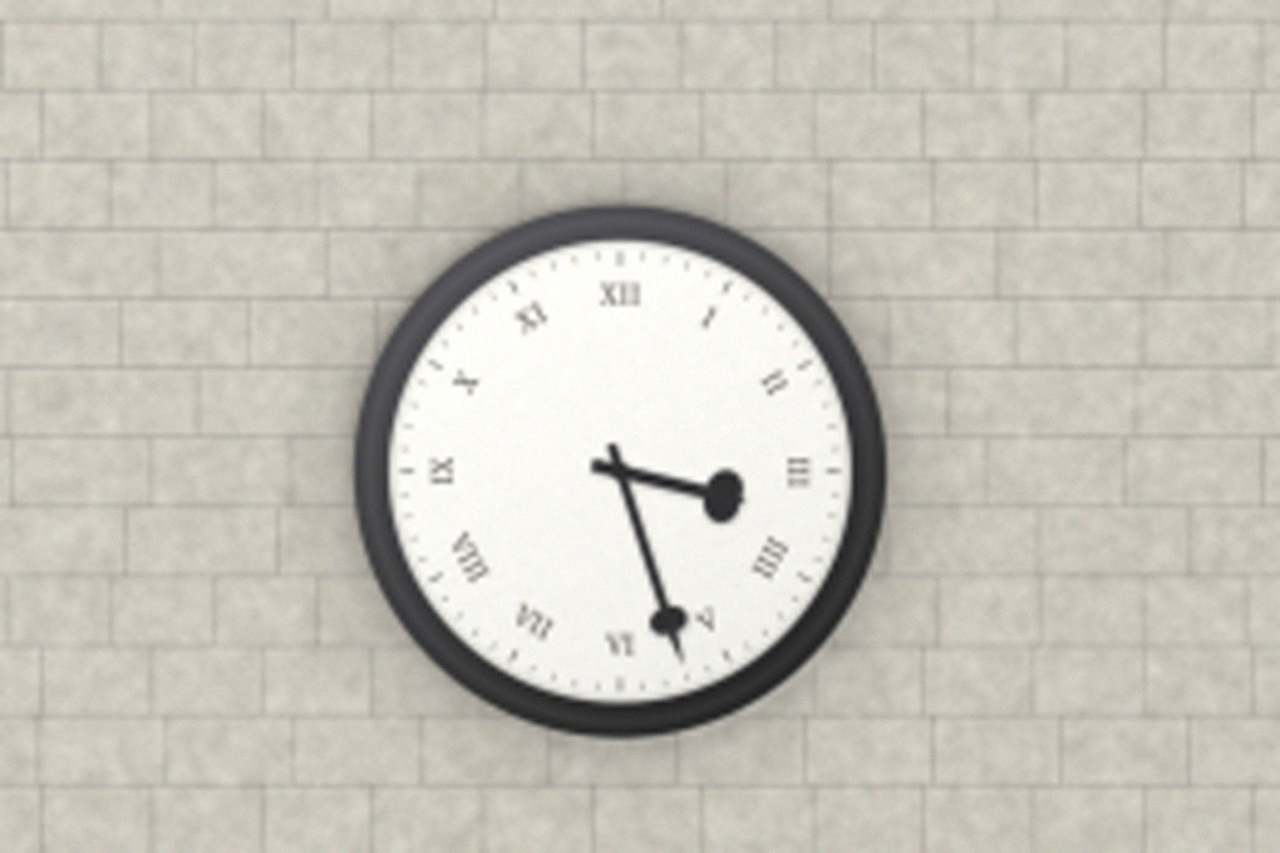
3:27
